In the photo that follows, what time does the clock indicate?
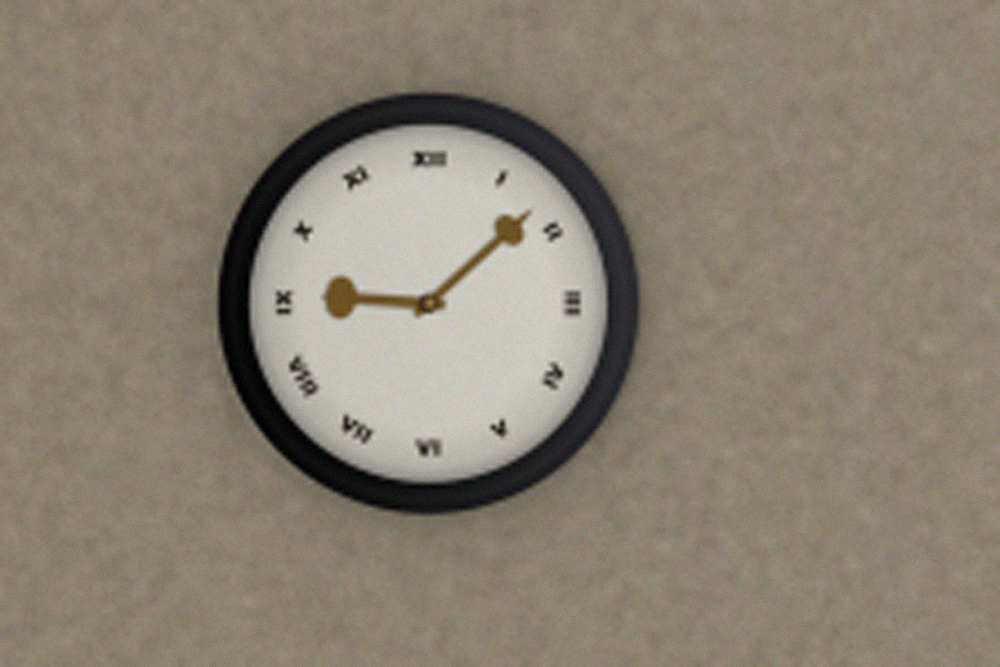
9:08
